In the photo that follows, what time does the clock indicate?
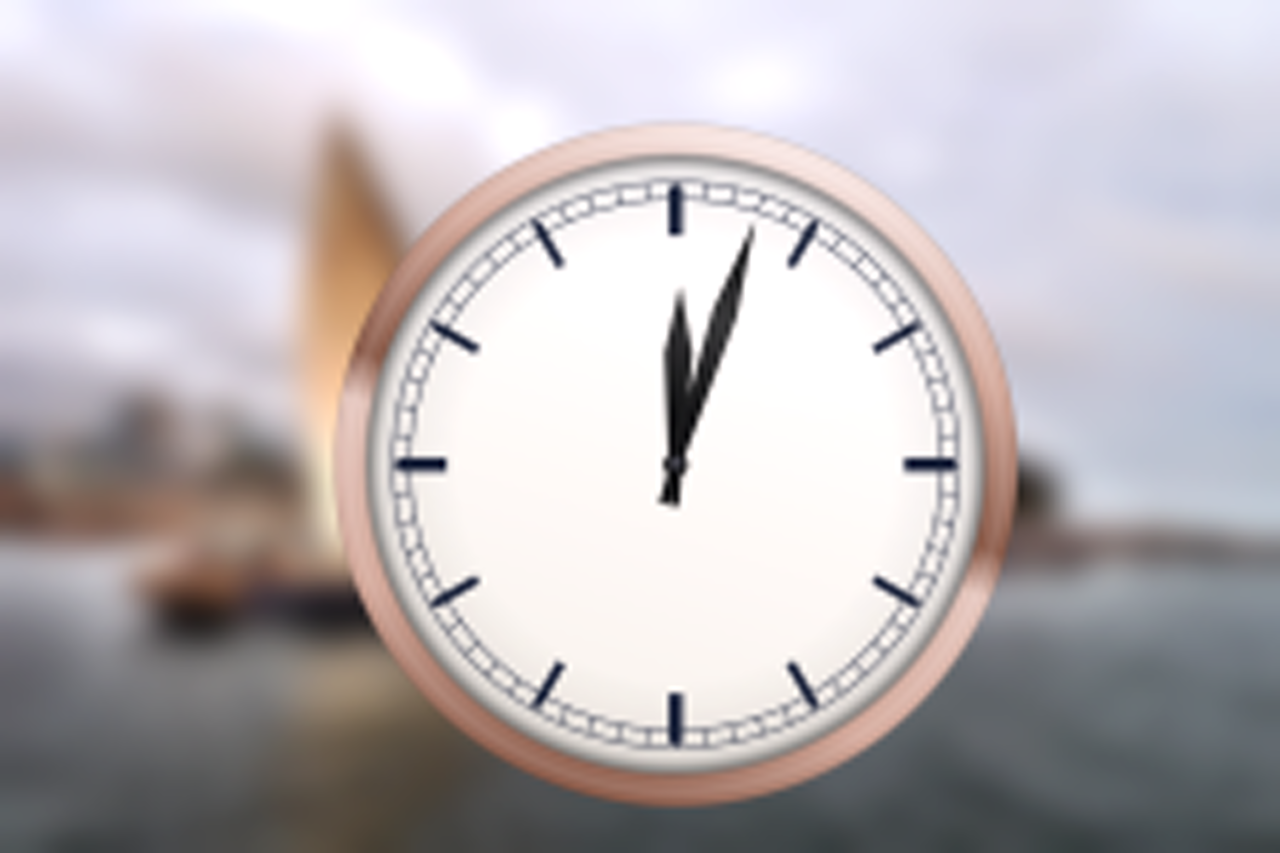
12:03
